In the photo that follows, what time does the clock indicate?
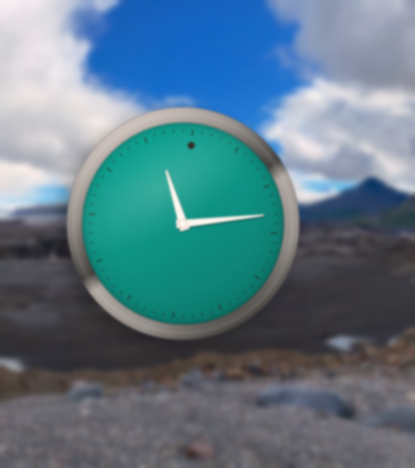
11:13
